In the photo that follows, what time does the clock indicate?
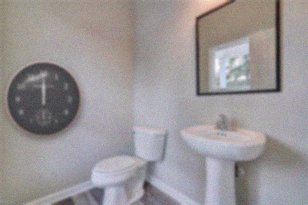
12:00
